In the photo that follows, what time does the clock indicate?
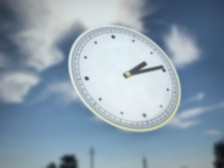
2:14
